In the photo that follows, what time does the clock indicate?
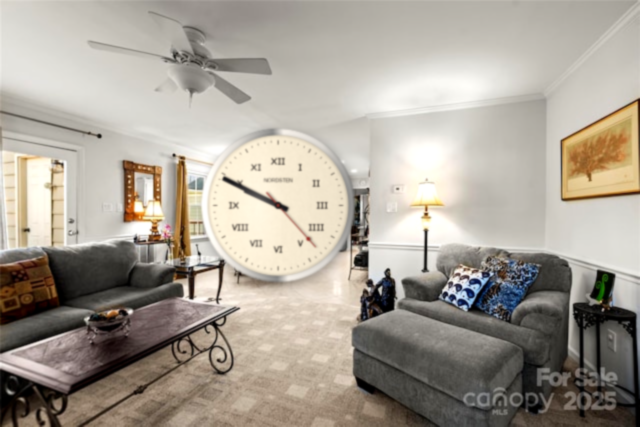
9:49:23
